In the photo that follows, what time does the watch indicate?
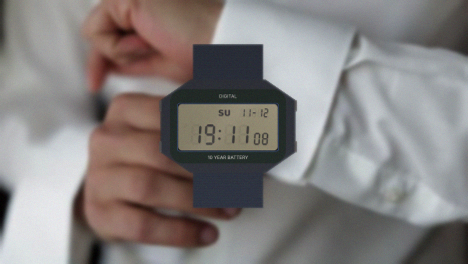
19:11:08
